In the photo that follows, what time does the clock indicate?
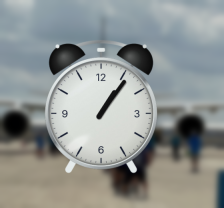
1:06
